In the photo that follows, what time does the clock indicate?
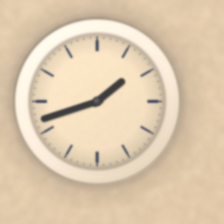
1:42
